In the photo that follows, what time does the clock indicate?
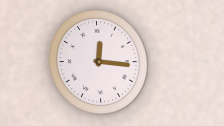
12:16
